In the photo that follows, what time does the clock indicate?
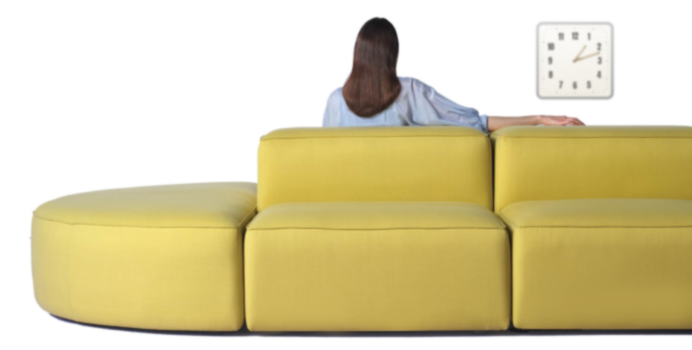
1:12
